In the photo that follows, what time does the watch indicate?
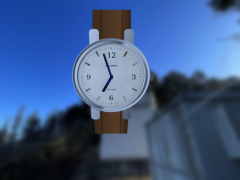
6:57
